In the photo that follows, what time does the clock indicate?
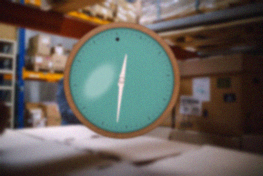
12:32
